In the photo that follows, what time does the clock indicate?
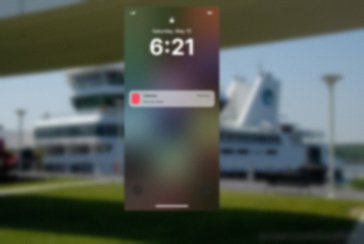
6:21
